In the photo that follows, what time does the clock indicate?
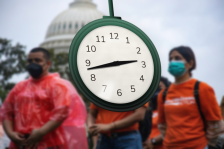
2:43
